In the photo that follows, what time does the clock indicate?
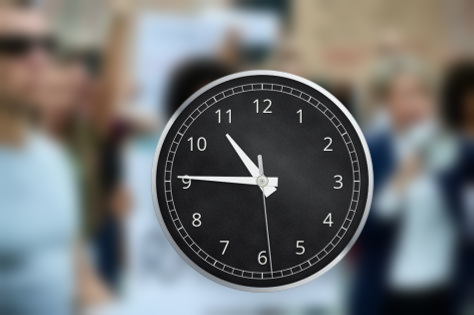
10:45:29
